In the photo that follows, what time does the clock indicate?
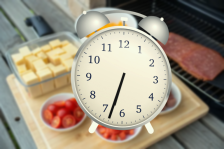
6:33
